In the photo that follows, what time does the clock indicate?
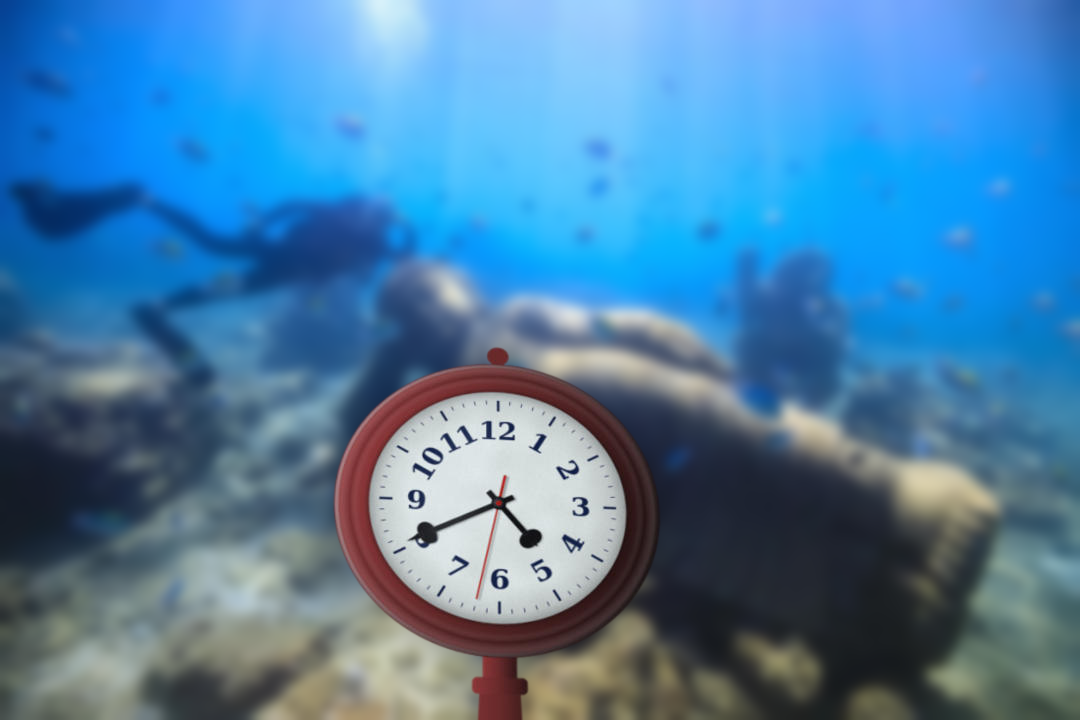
4:40:32
